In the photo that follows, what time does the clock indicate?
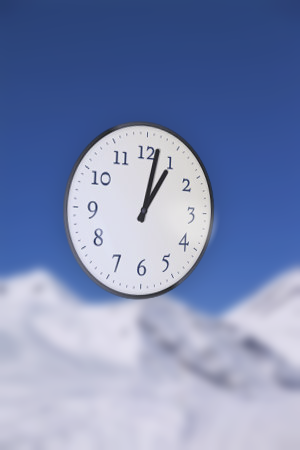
1:02
